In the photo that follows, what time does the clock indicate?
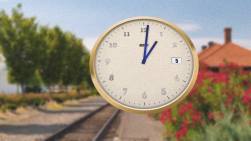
1:01
